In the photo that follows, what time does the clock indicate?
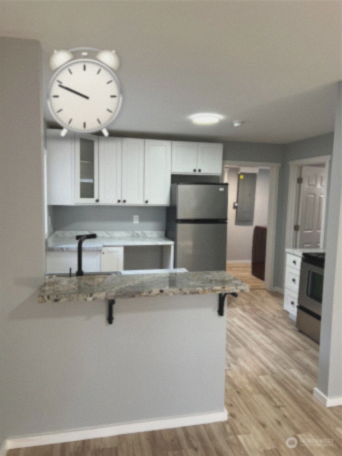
9:49
